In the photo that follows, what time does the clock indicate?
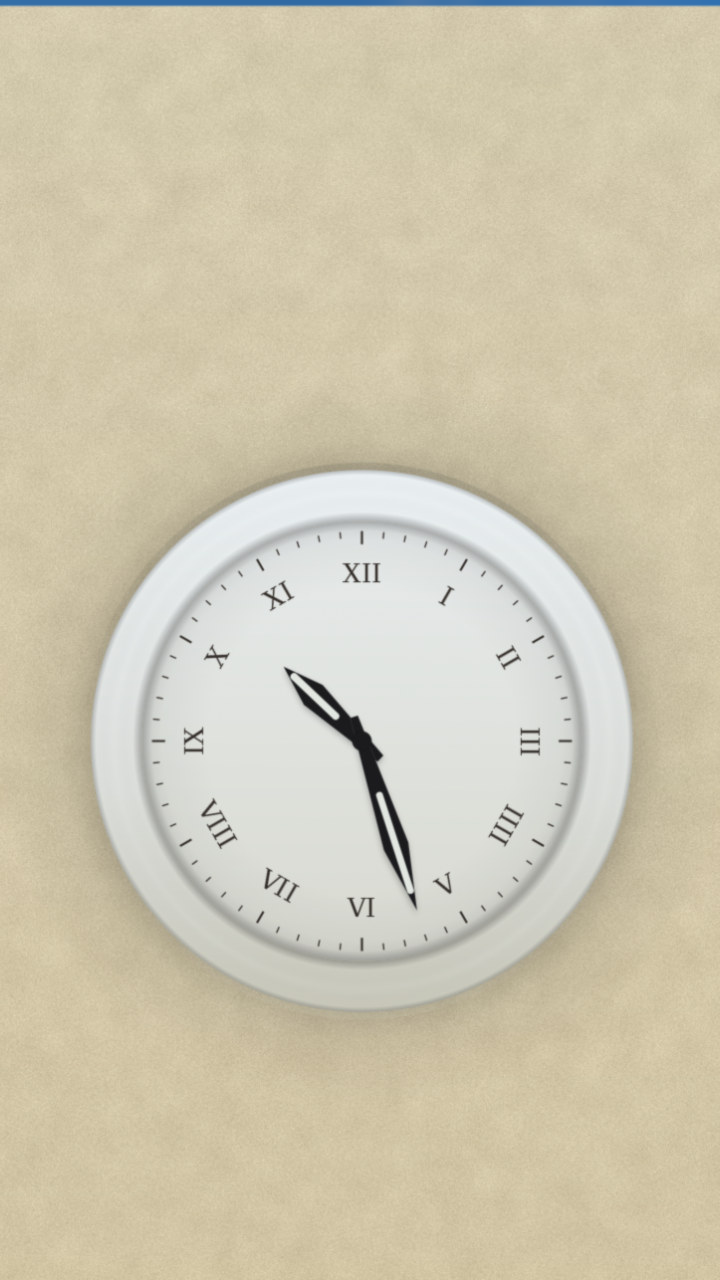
10:27
